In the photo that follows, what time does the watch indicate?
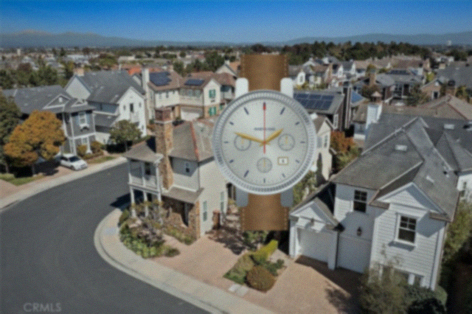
1:48
